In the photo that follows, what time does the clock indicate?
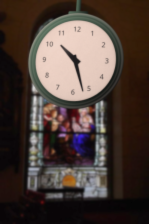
10:27
